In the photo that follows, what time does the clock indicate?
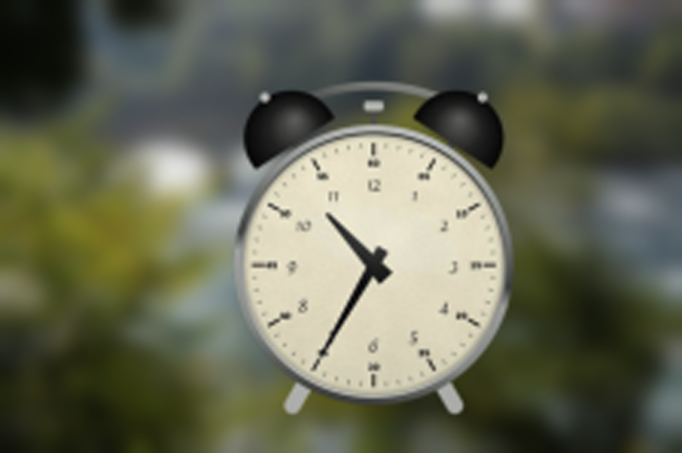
10:35
